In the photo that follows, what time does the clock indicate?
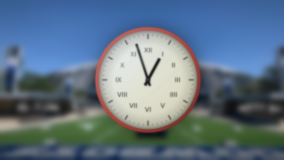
12:57
